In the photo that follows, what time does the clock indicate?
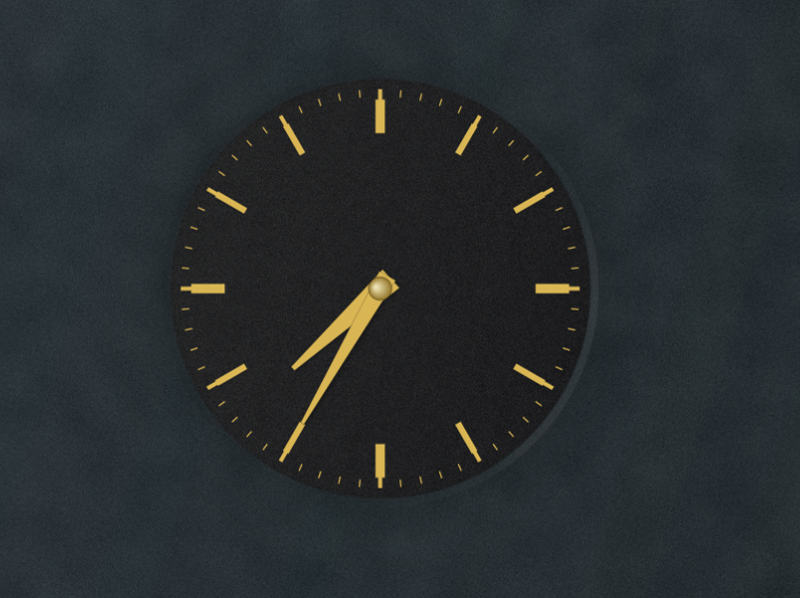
7:35
